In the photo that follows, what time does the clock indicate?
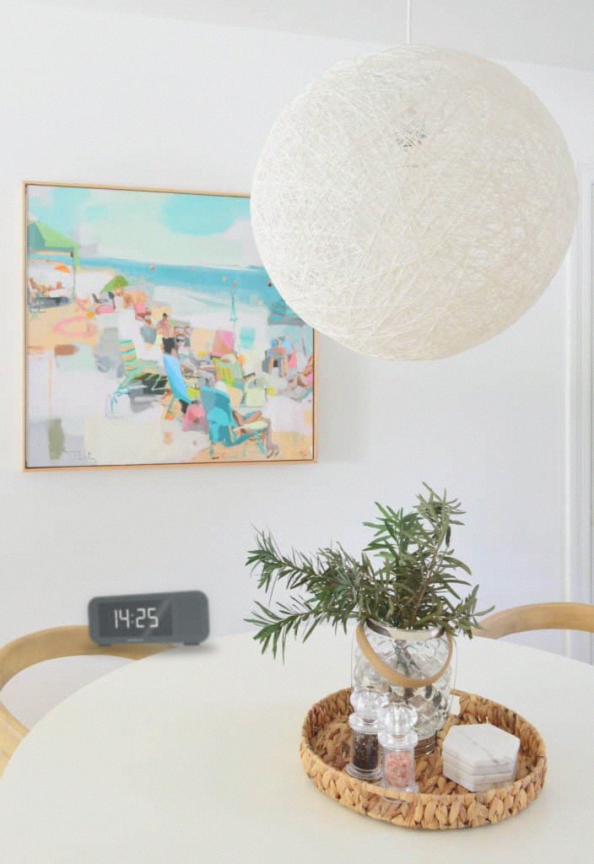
14:25
